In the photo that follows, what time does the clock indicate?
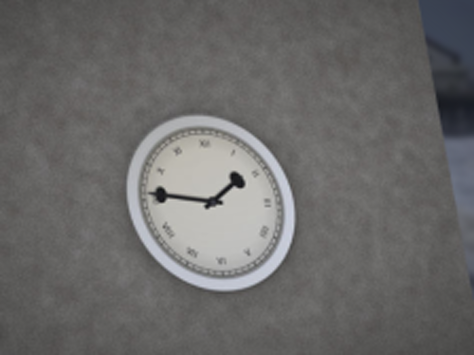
1:46
